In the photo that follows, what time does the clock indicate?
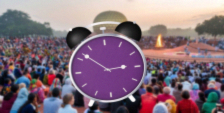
2:52
